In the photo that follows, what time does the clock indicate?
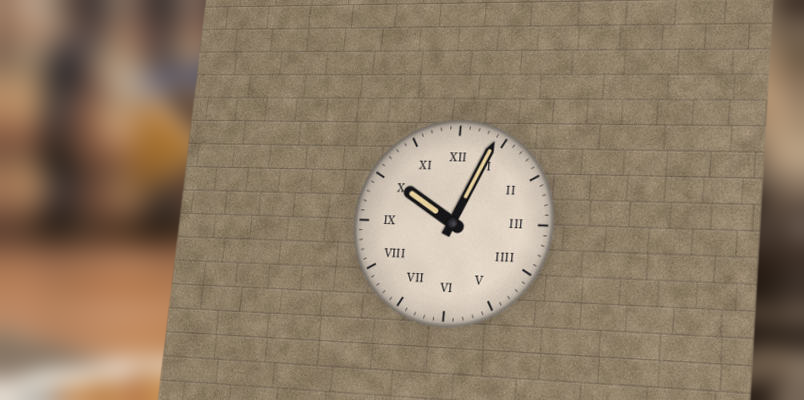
10:04
